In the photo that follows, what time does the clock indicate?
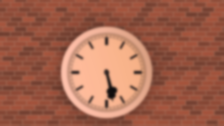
5:28
